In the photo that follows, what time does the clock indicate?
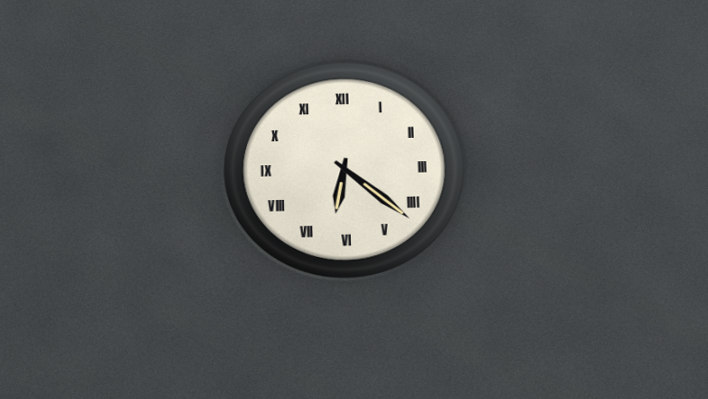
6:22
